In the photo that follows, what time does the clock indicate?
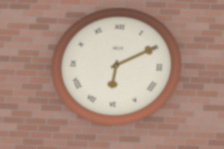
6:10
